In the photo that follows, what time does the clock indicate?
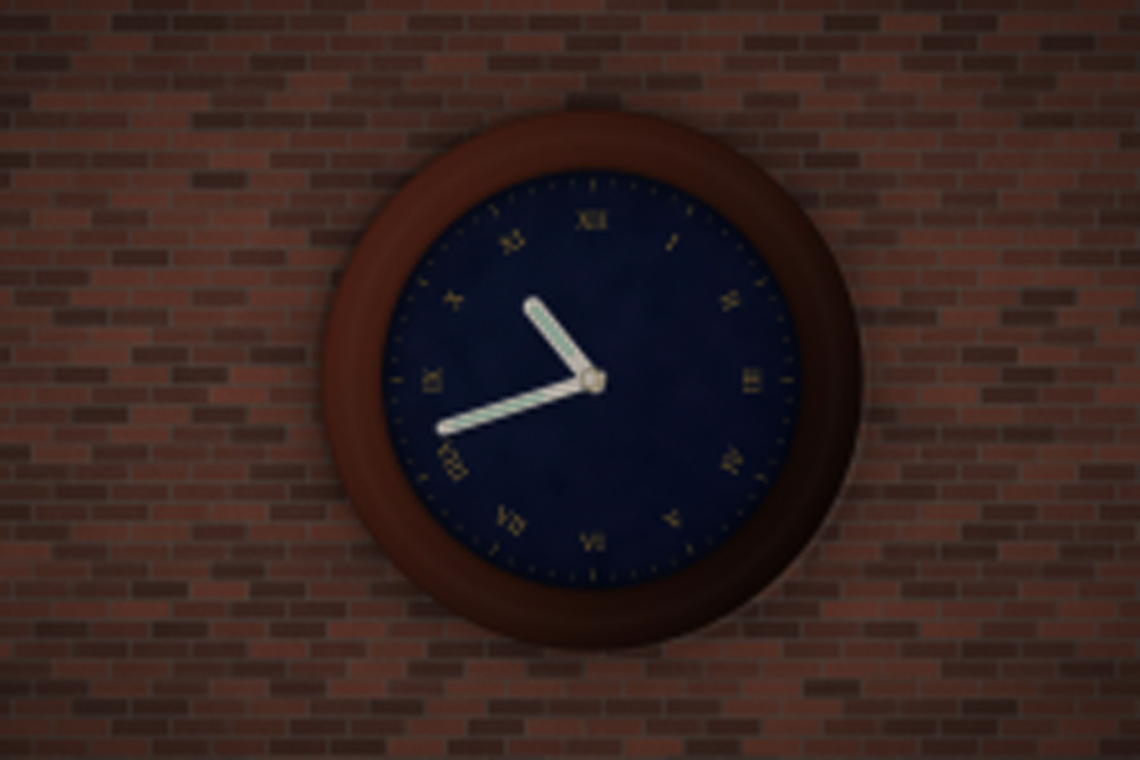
10:42
